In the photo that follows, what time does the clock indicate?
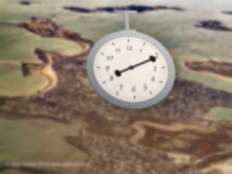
8:11
